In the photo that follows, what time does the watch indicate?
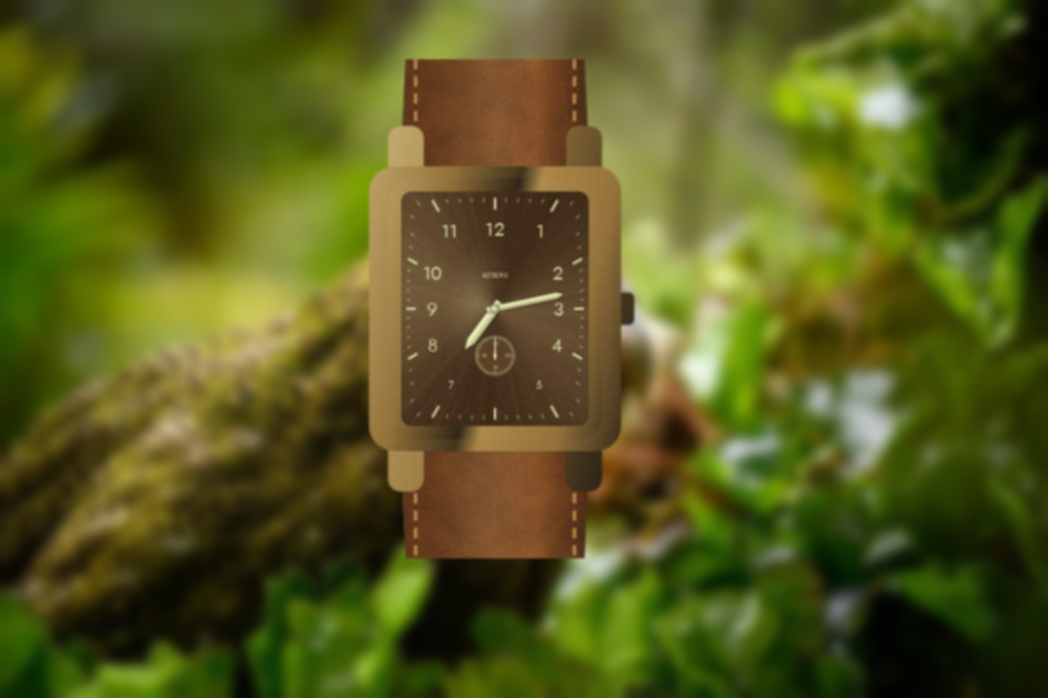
7:13
